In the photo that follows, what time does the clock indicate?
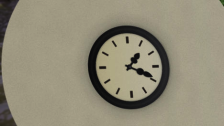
1:19
